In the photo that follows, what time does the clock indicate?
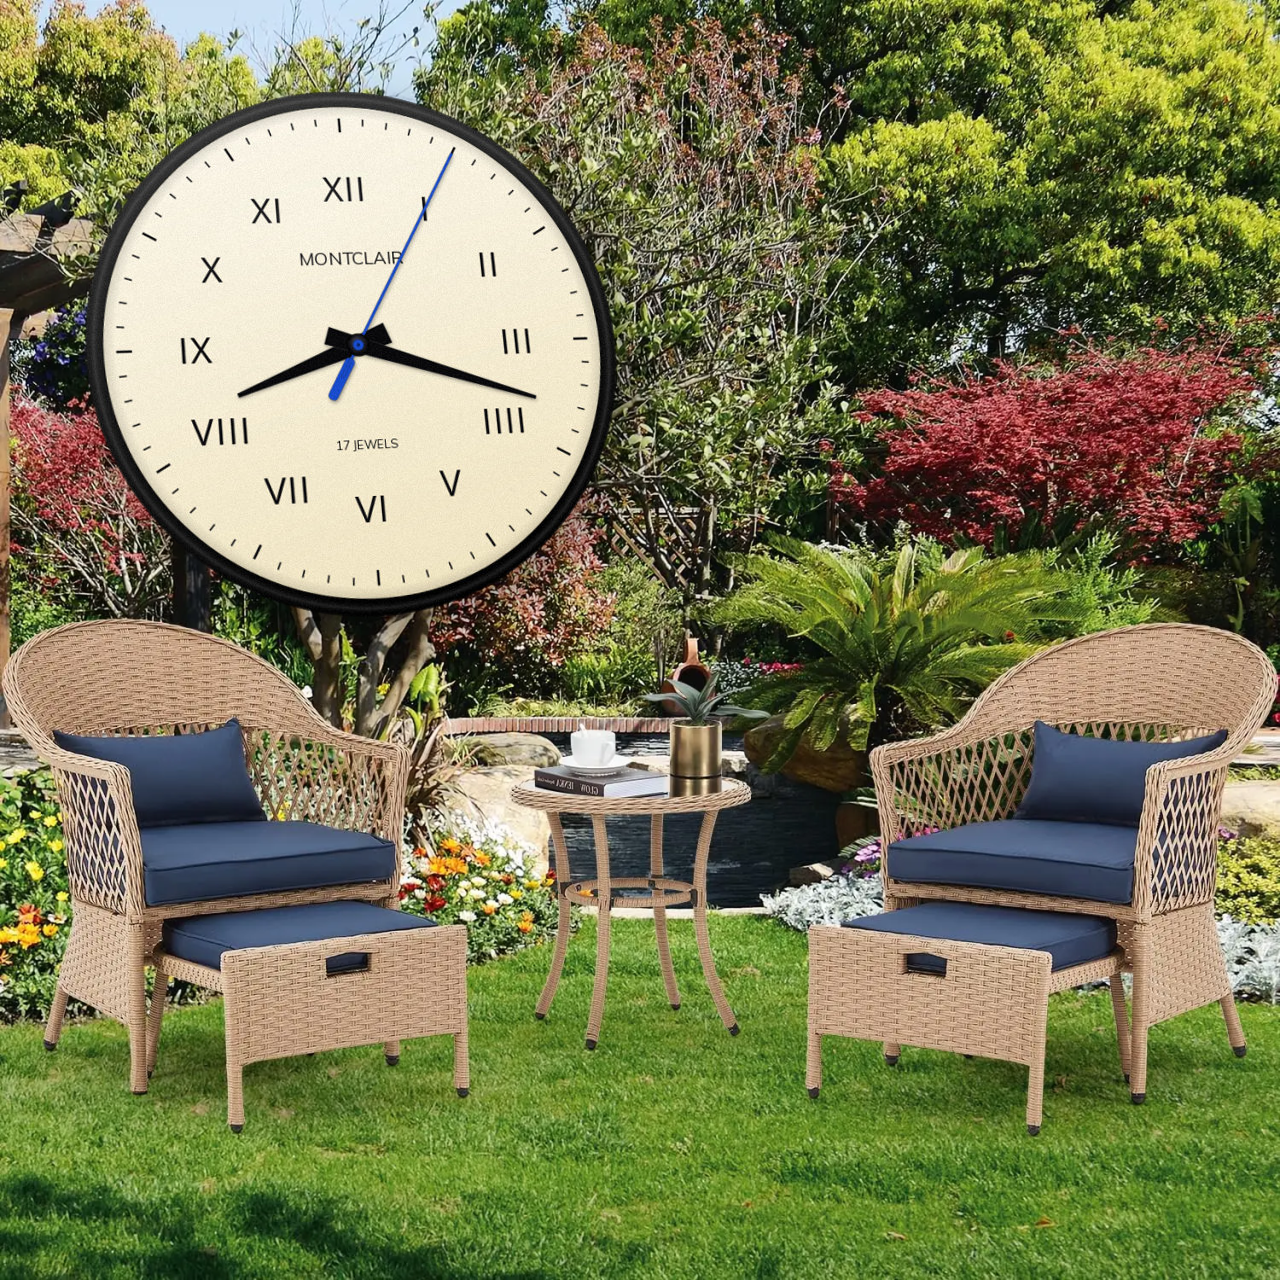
8:18:05
